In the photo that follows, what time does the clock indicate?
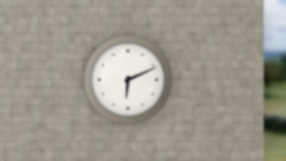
6:11
